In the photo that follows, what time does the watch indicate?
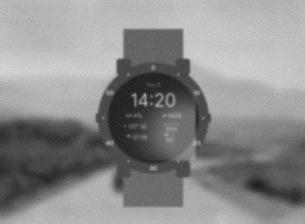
14:20
